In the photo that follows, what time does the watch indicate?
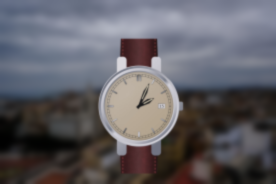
2:04
